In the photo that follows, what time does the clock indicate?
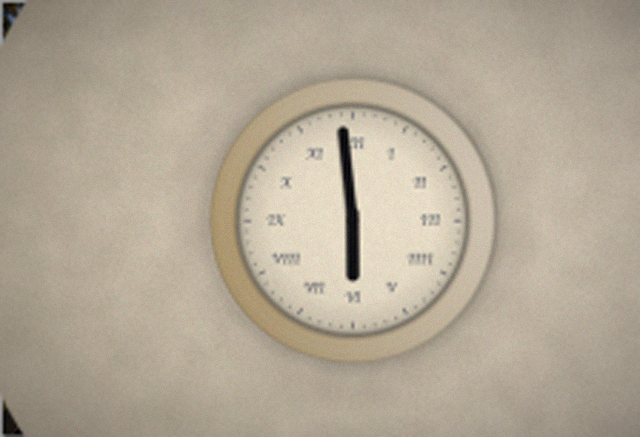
5:59
